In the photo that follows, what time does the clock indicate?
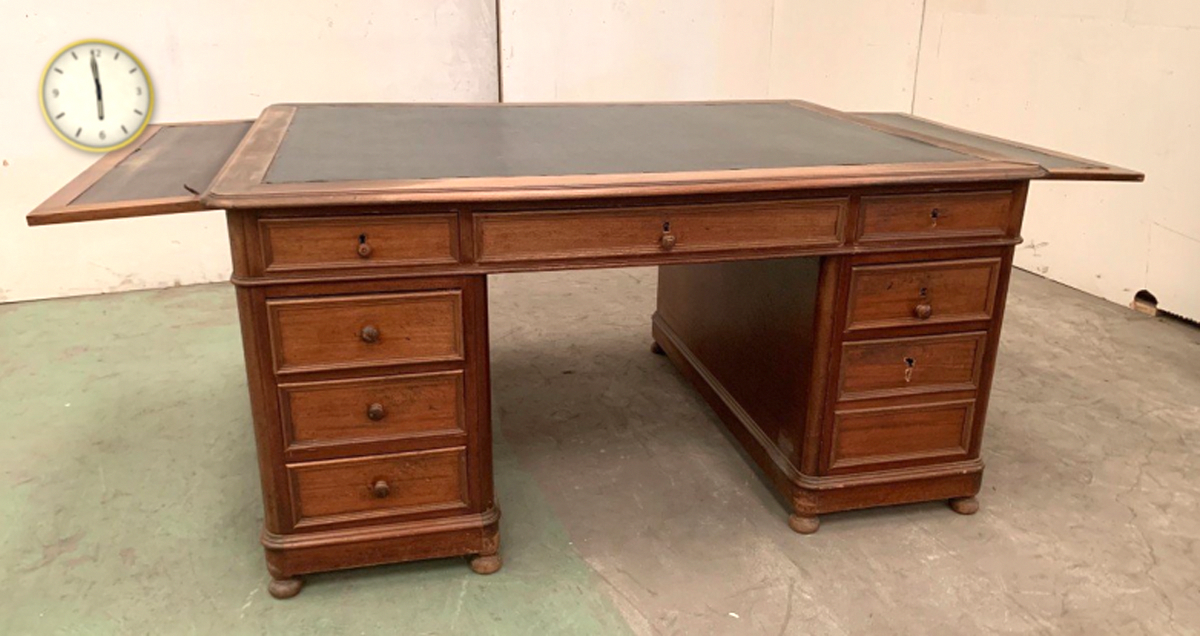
5:59
